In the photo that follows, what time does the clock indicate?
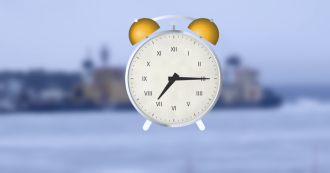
7:15
